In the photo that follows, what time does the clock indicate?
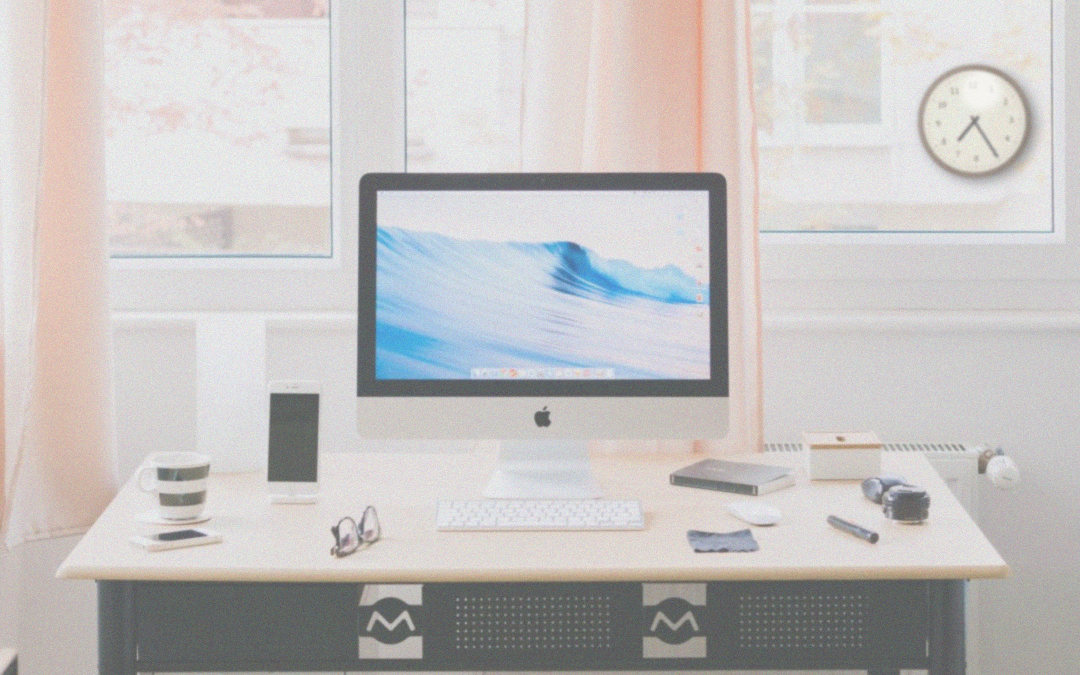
7:25
